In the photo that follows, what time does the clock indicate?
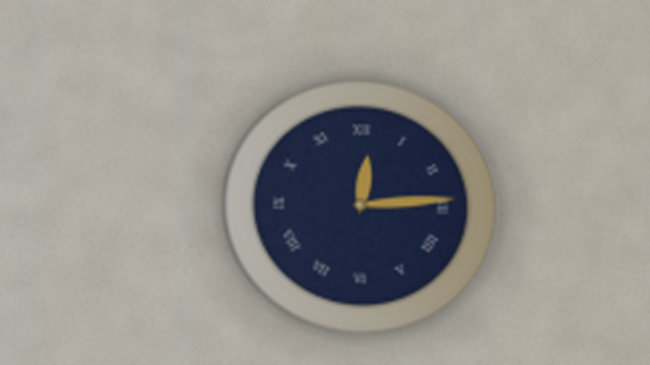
12:14
